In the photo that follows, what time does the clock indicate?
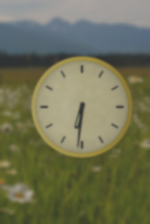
6:31
